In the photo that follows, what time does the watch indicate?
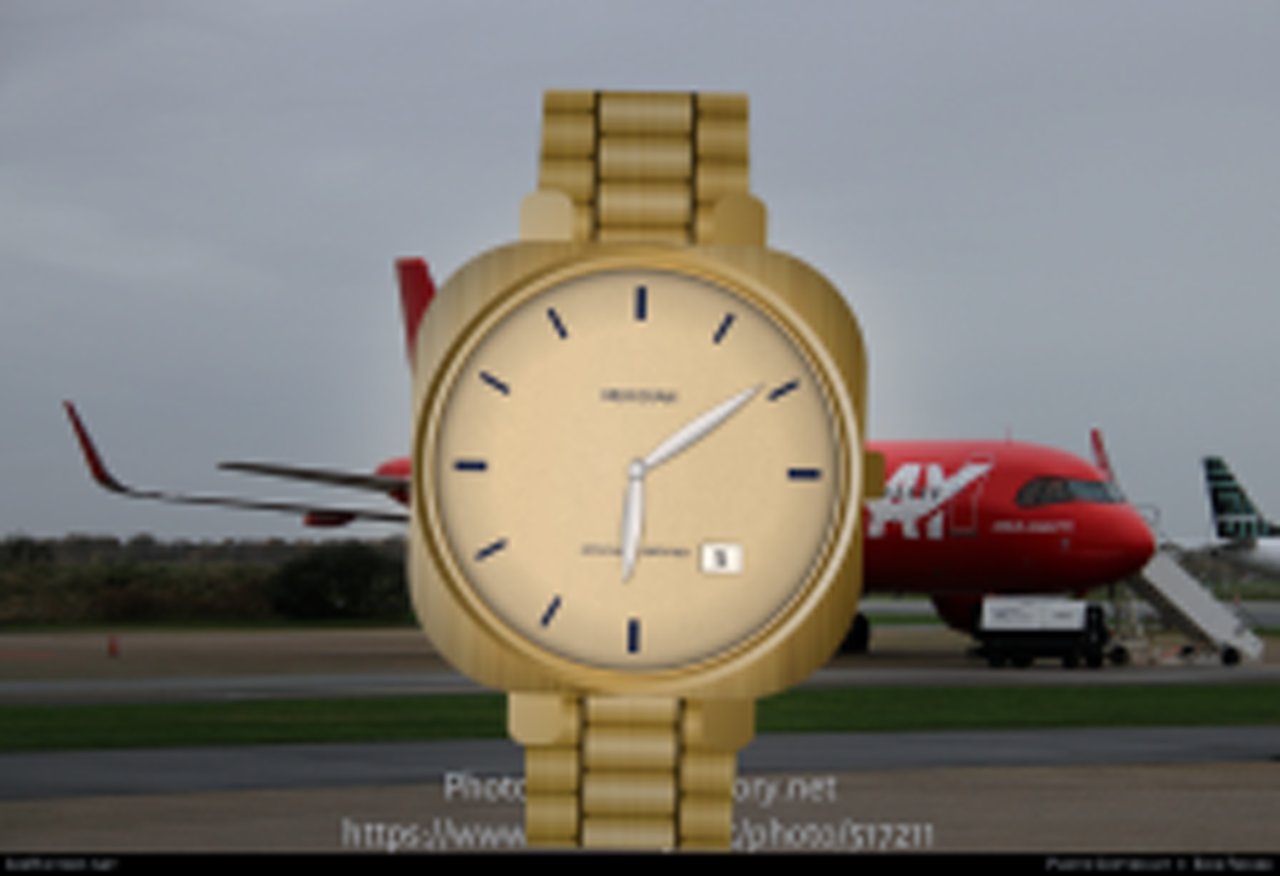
6:09
